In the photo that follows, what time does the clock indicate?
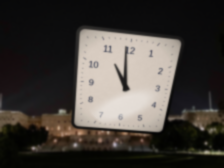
10:59
